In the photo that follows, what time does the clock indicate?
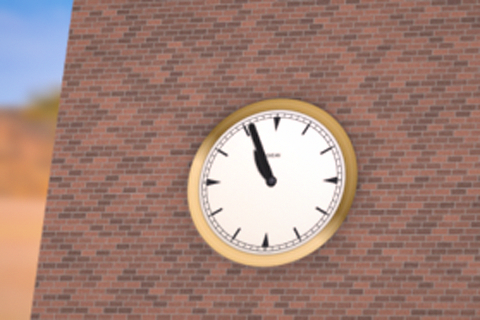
10:56
